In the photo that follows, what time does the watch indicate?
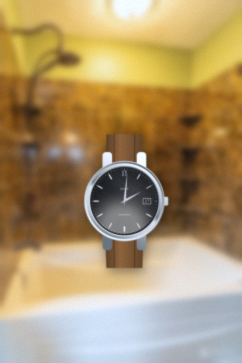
2:01
